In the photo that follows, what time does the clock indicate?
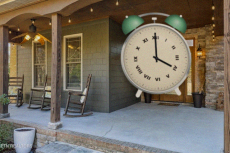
4:00
